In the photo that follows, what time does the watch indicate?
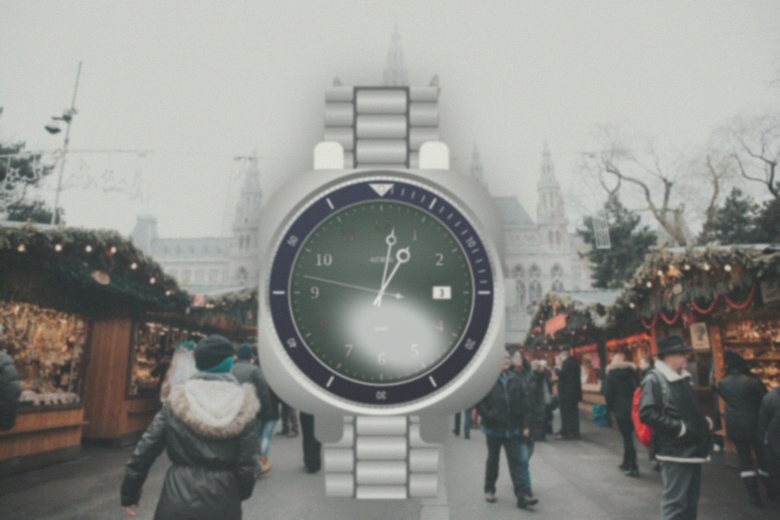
1:01:47
